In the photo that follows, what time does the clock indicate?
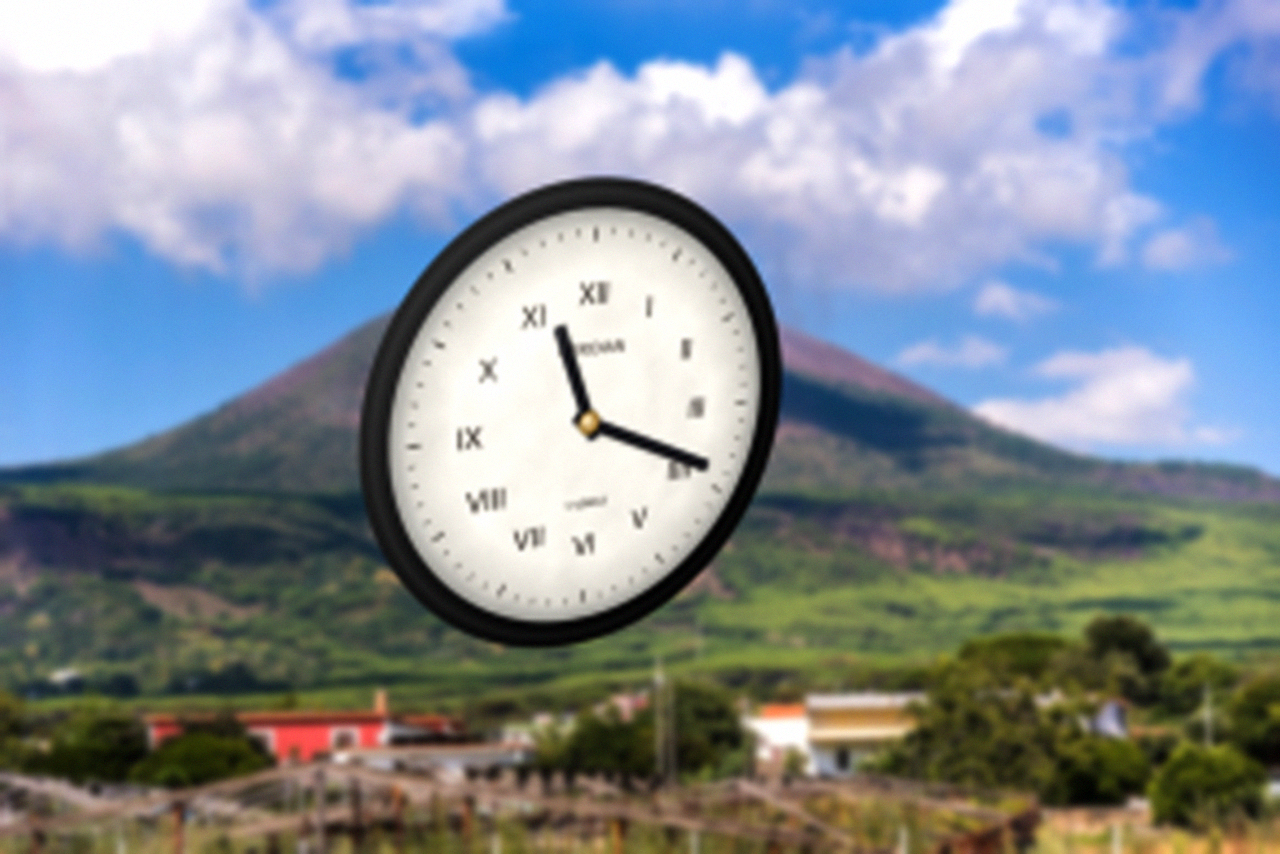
11:19
